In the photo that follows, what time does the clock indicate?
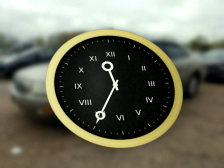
11:35
